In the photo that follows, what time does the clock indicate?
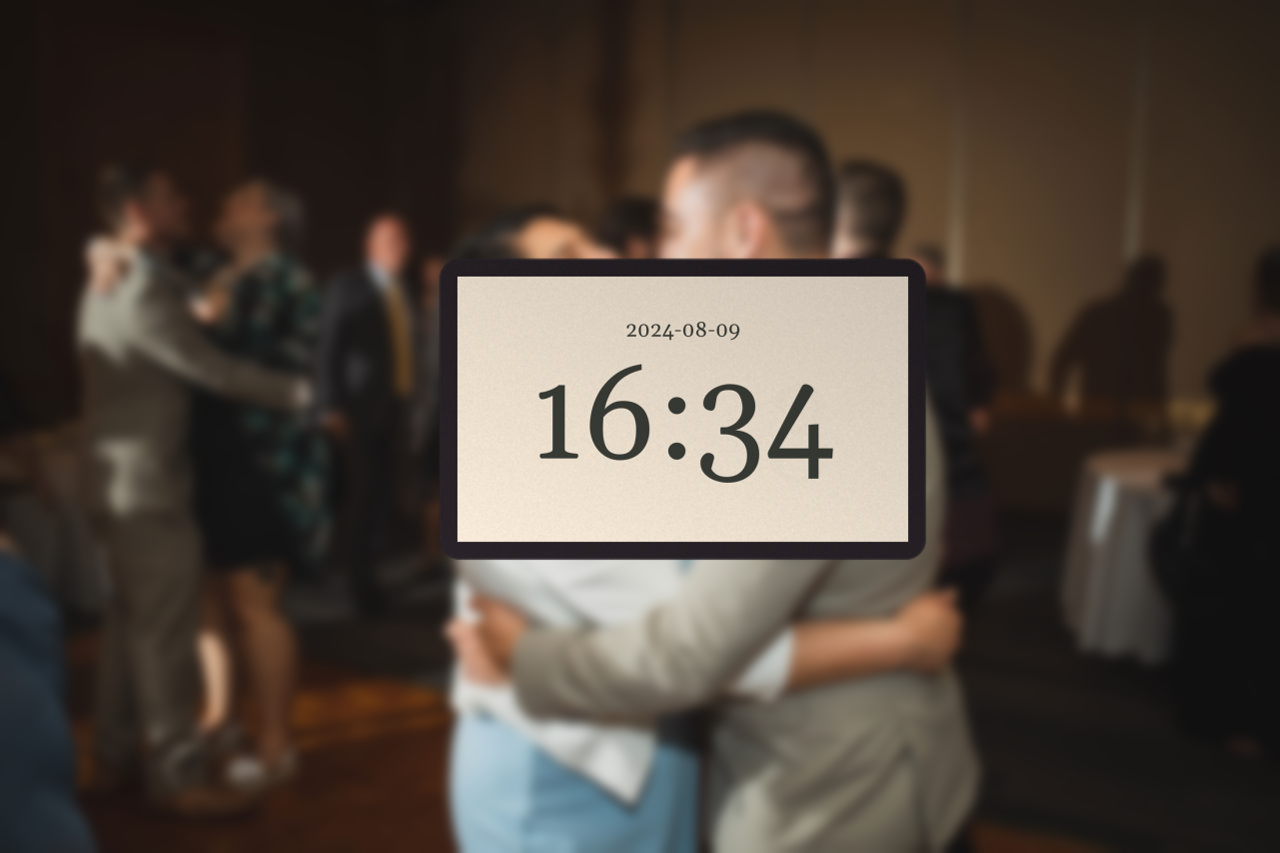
16:34
